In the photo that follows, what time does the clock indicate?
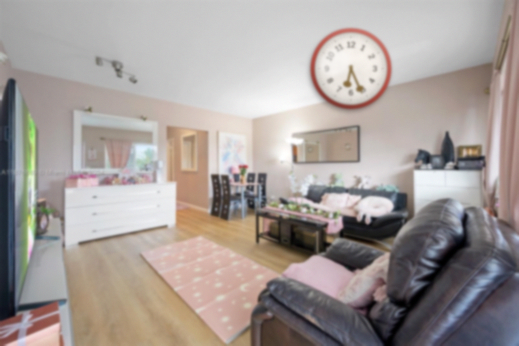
6:26
